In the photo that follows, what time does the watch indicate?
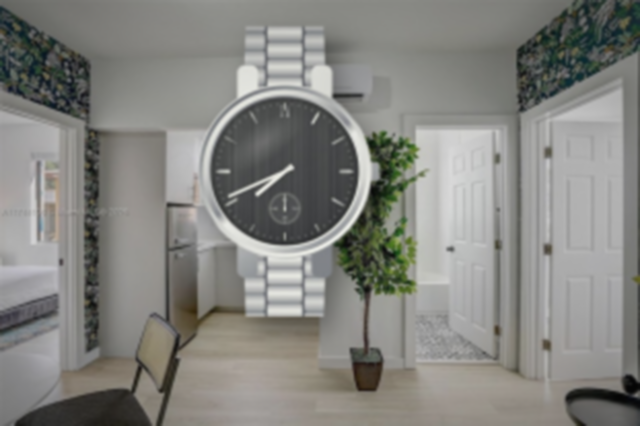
7:41
